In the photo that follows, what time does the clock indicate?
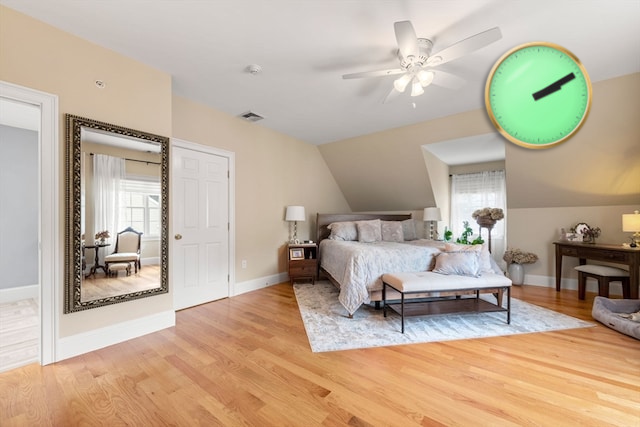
2:10
